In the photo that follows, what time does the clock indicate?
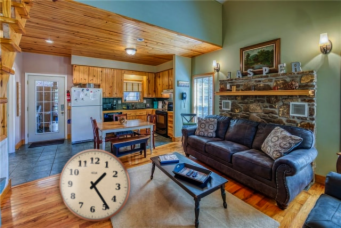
1:24
